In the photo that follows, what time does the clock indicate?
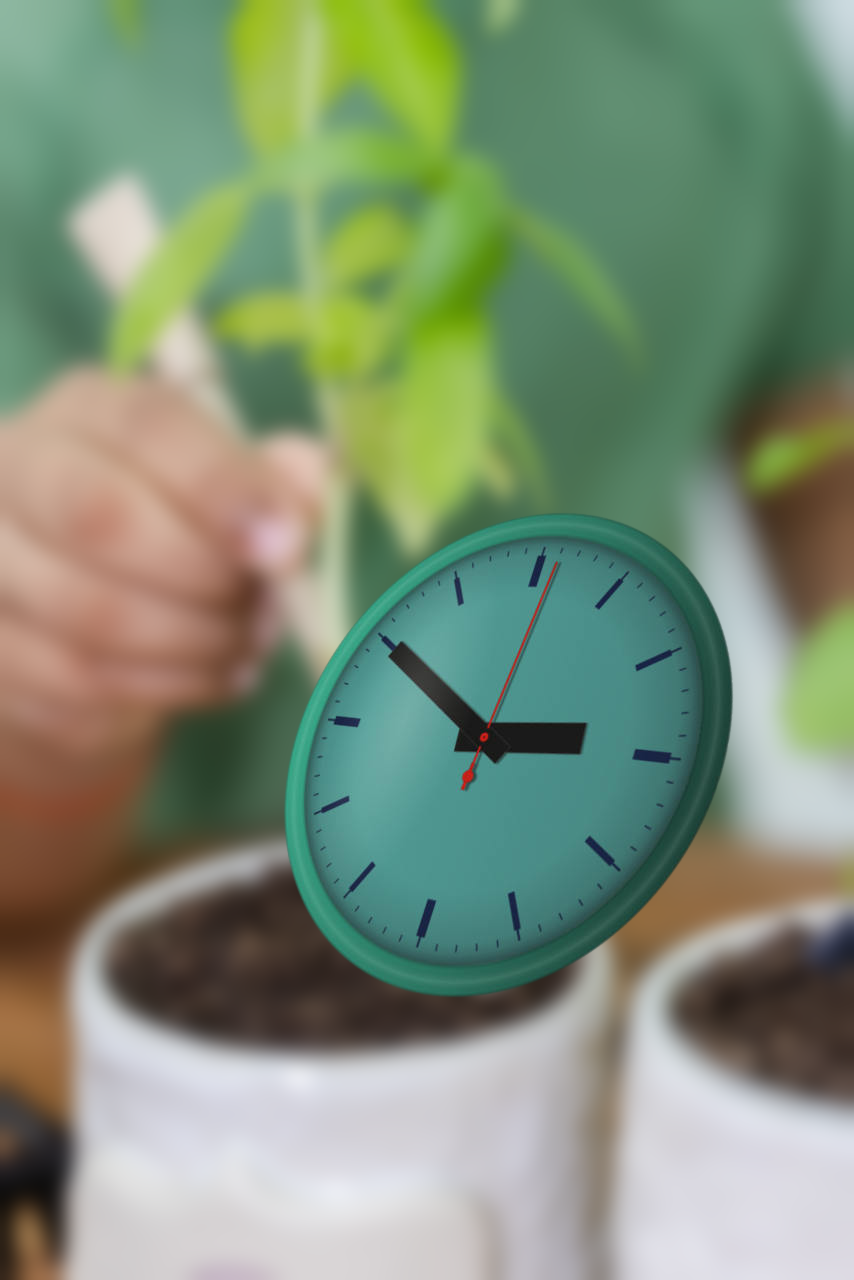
2:50:01
